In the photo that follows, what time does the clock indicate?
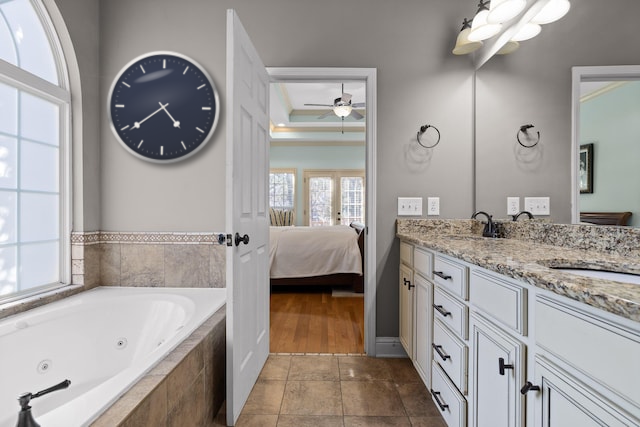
4:39
